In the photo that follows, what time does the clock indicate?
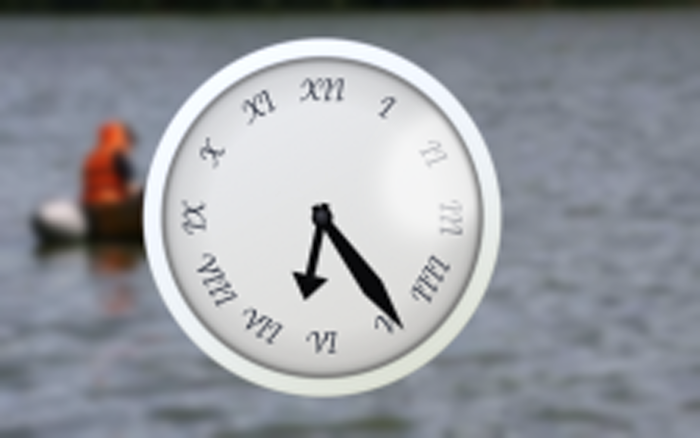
6:24
